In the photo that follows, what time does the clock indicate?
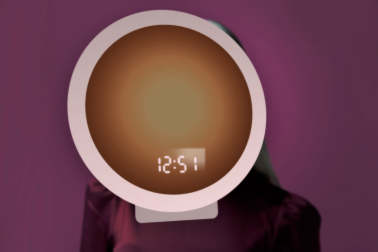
12:51
